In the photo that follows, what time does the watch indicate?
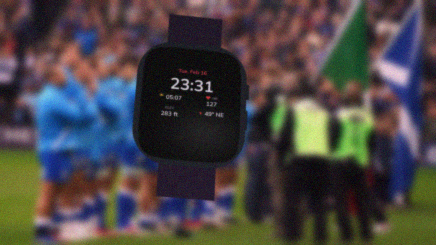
23:31
